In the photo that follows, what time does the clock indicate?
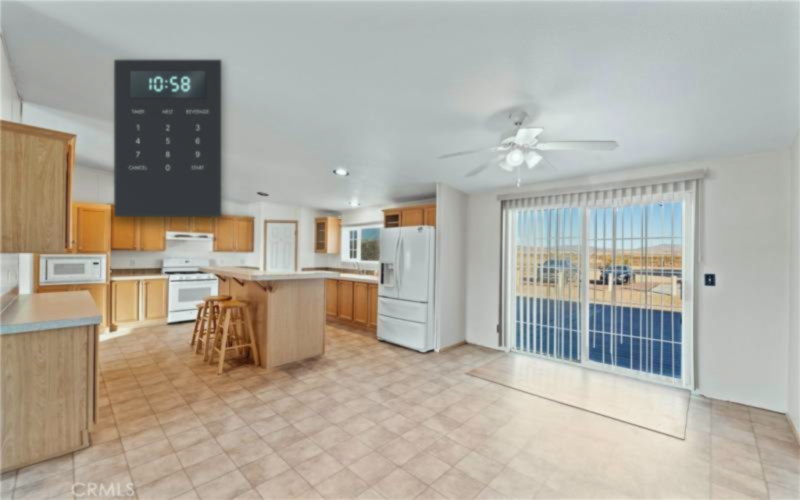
10:58
